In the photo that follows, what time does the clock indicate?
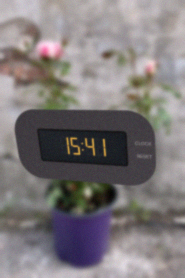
15:41
